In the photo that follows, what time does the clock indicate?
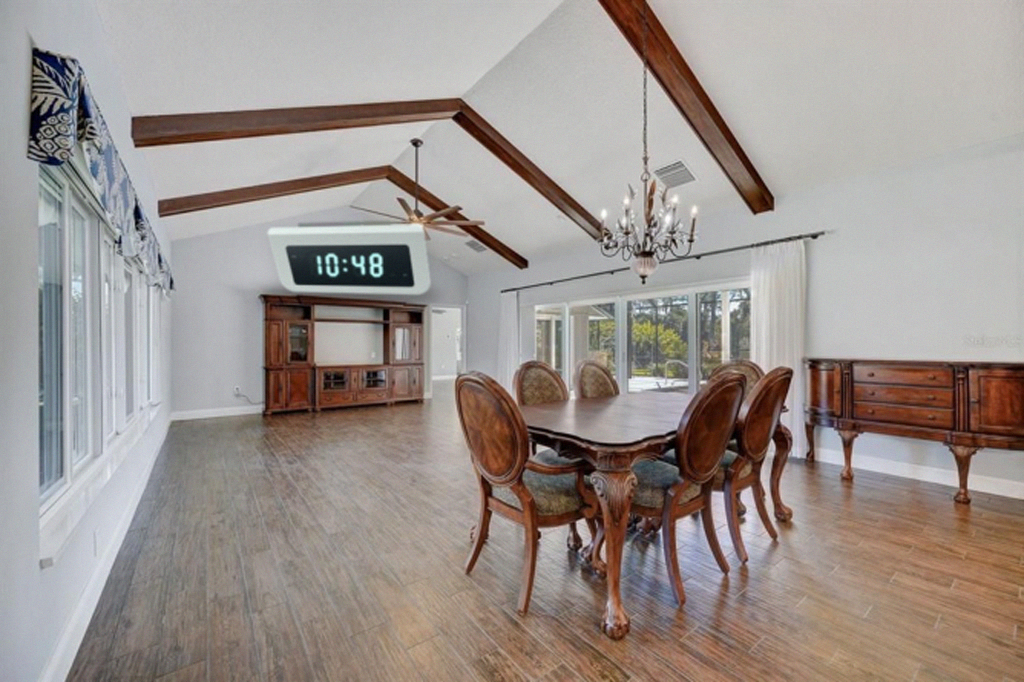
10:48
